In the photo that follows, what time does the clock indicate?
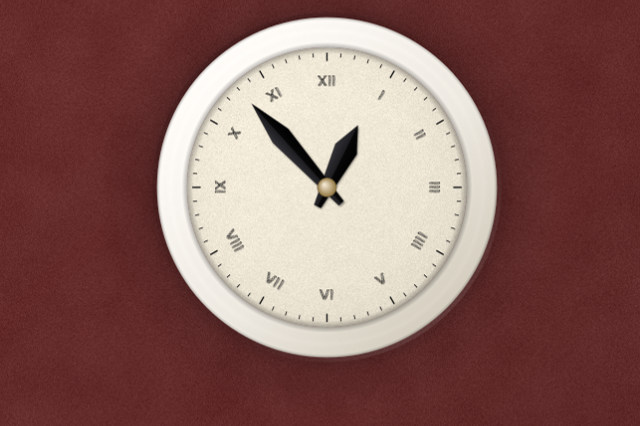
12:53
